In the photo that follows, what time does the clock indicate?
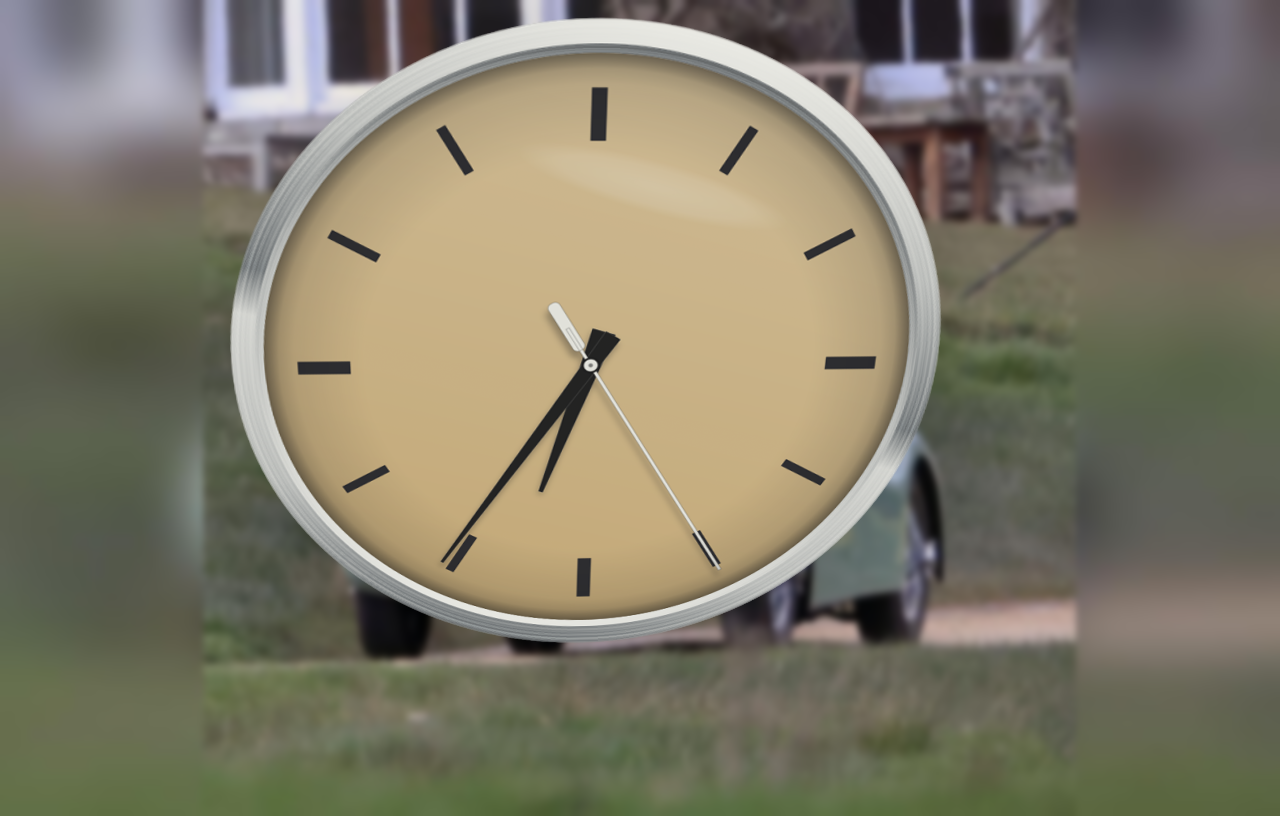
6:35:25
